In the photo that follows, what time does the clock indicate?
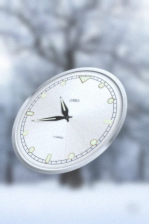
10:43
